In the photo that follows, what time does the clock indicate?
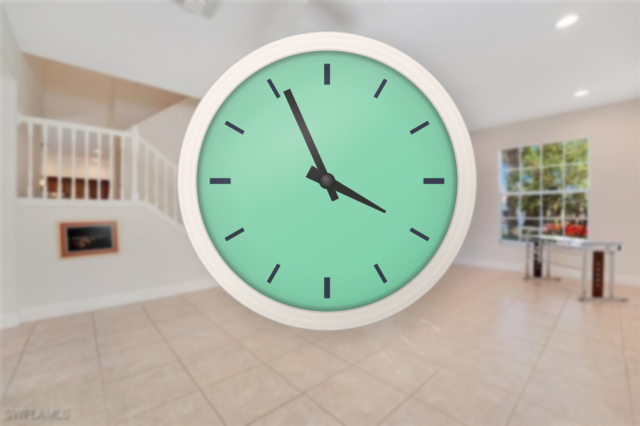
3:56
